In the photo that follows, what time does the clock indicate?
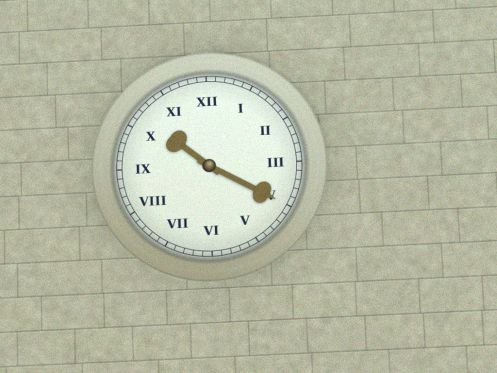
10:20
